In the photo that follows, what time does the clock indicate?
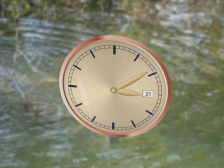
3:09
